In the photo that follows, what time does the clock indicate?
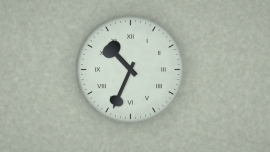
10:34
